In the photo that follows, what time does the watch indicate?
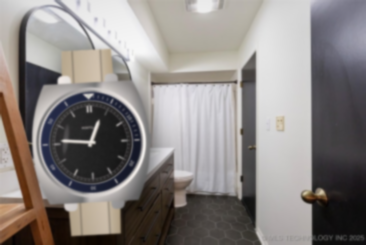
12:46
